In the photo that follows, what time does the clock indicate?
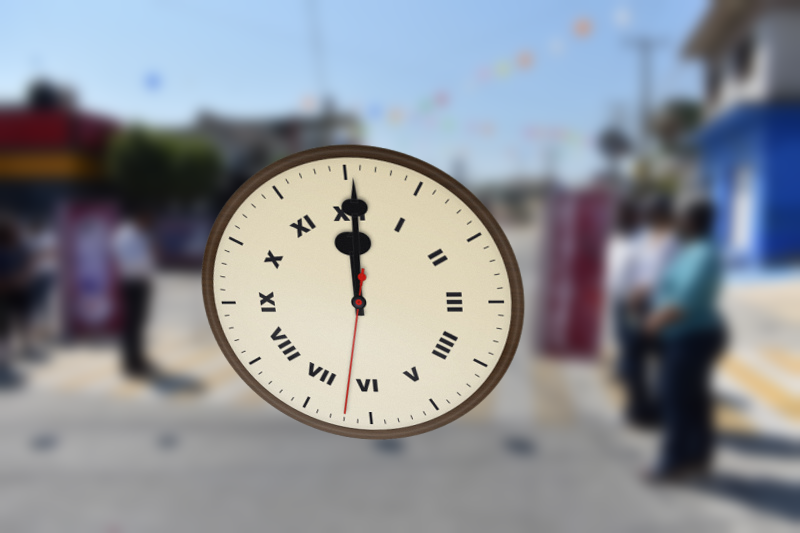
12:00:32
